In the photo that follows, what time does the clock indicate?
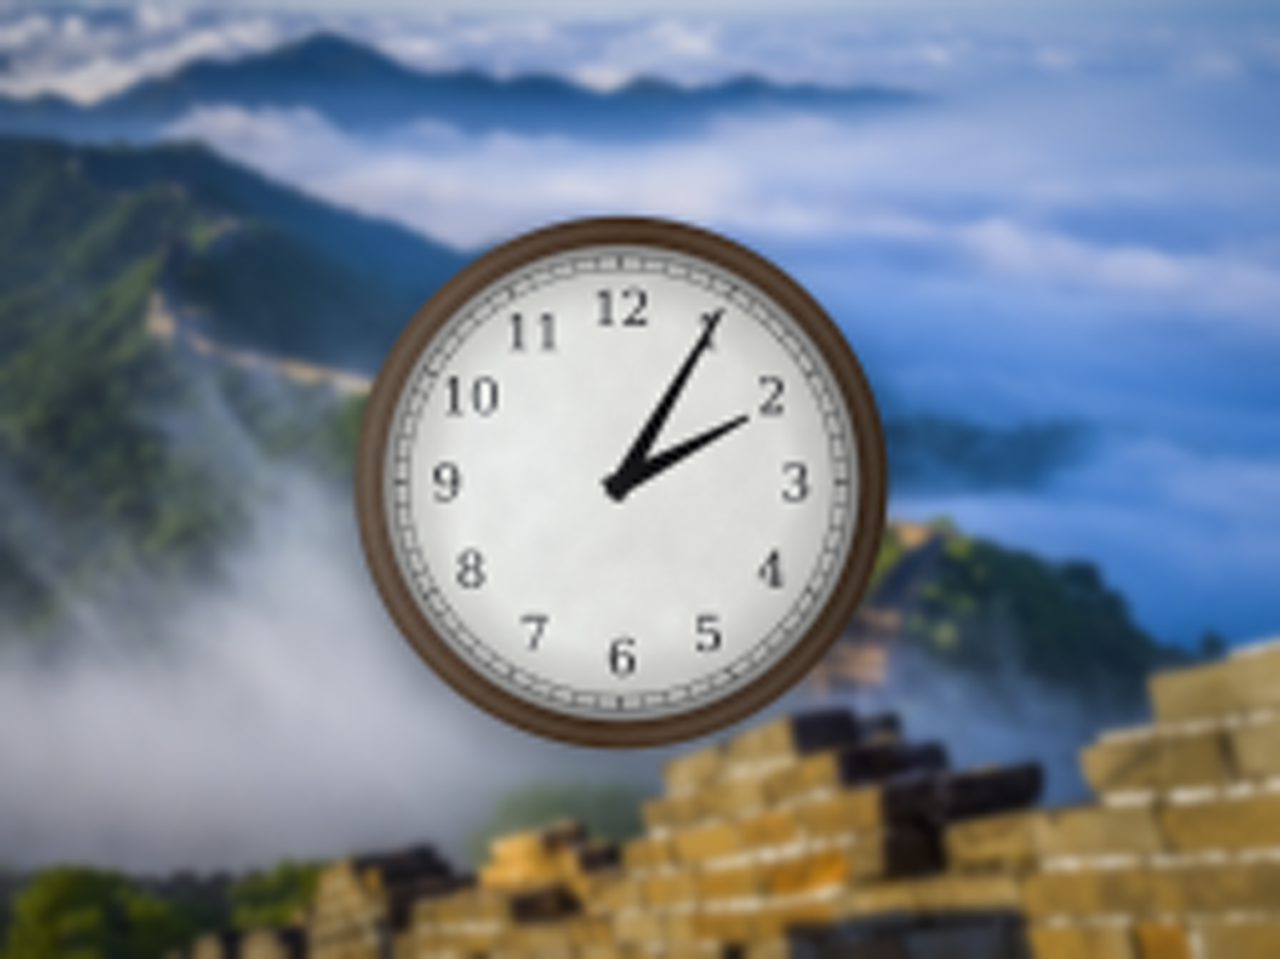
2:05
